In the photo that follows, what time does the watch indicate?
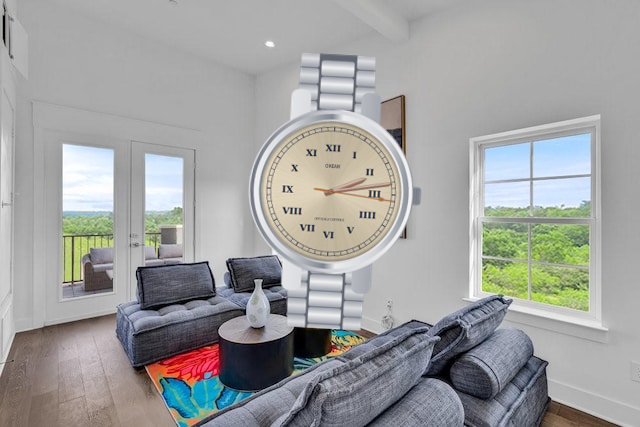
2:13:16
